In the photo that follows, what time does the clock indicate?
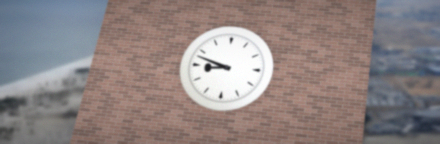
8:48
